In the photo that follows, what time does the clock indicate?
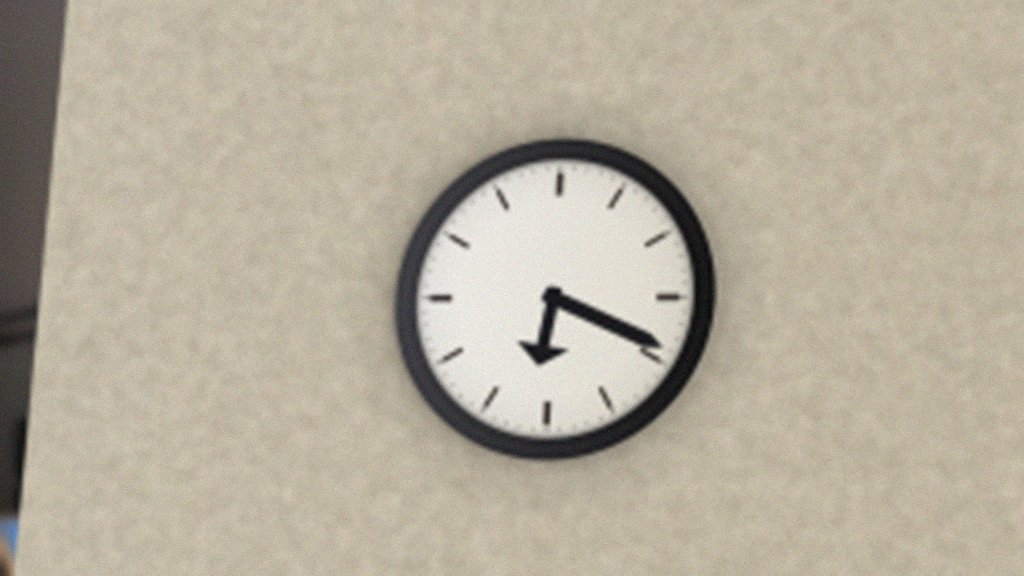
6:19
